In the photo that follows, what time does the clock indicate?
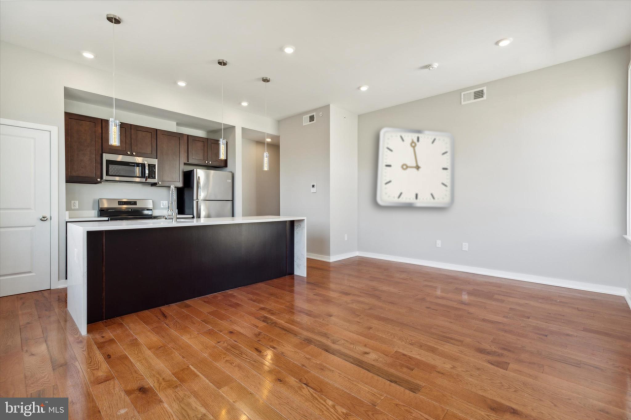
8:58
